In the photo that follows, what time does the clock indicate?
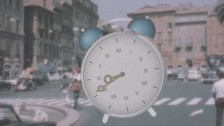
8:41
